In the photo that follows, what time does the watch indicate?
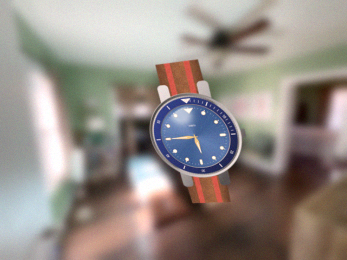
5:45
